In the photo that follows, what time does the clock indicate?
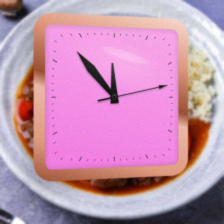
11:53:13
